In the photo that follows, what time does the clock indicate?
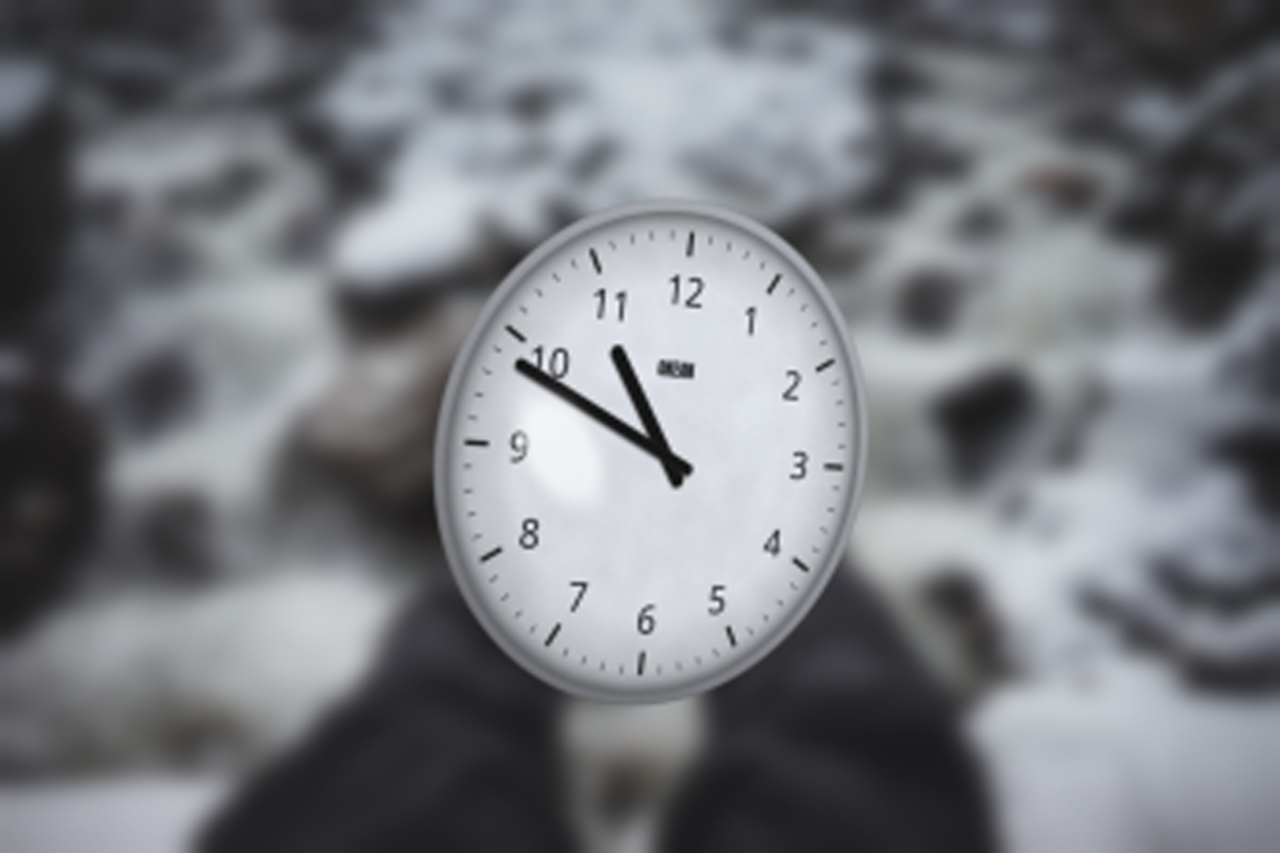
10:49
